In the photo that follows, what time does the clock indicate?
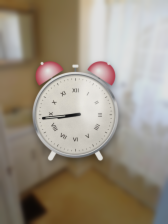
8:44
